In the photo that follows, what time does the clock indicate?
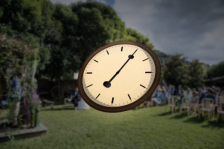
7:05
